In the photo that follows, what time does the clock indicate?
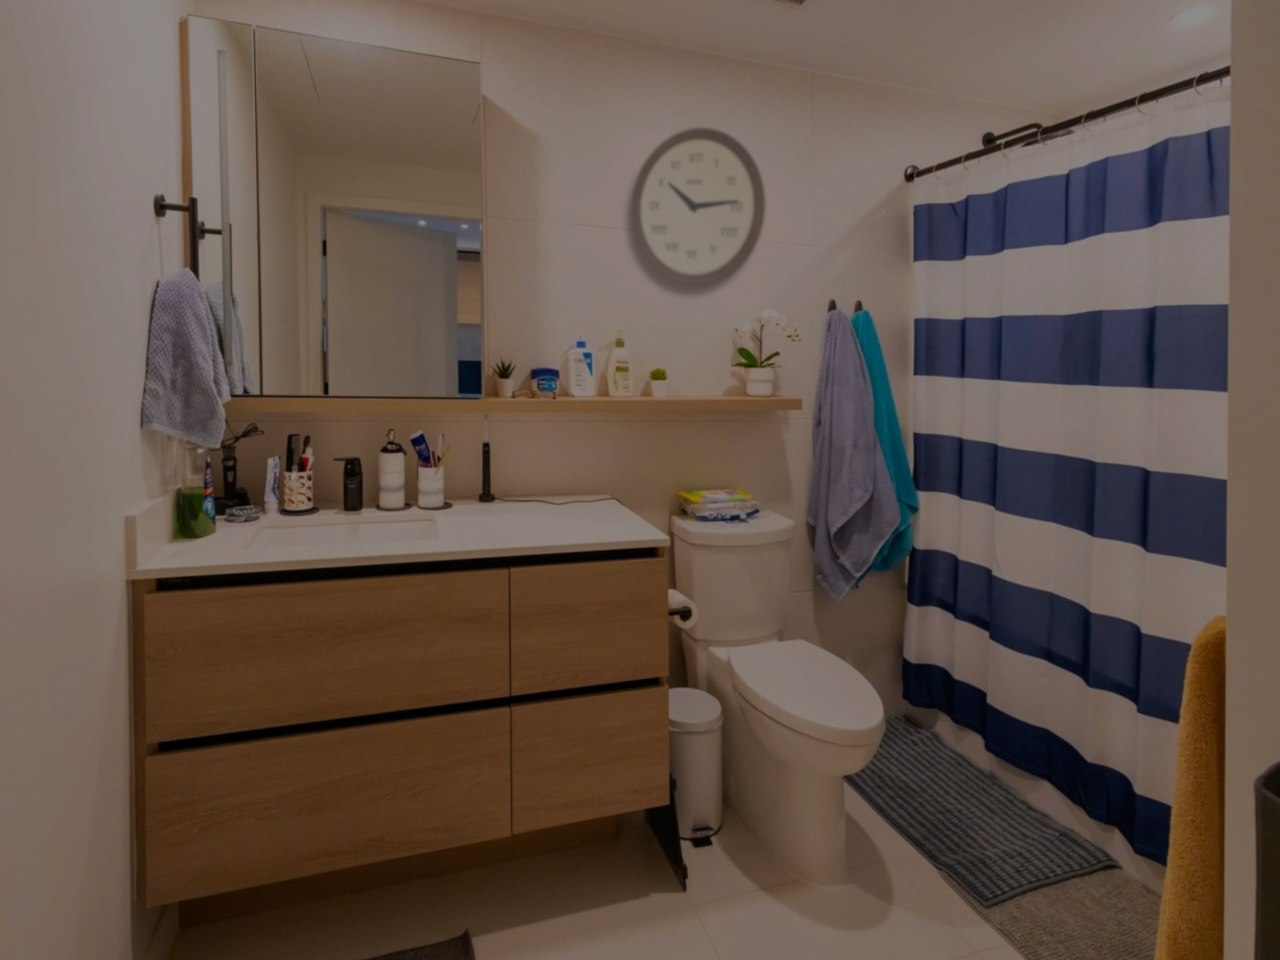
10:14
